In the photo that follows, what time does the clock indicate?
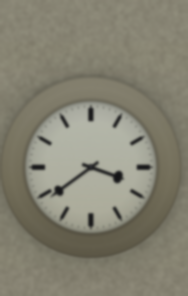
3:39
